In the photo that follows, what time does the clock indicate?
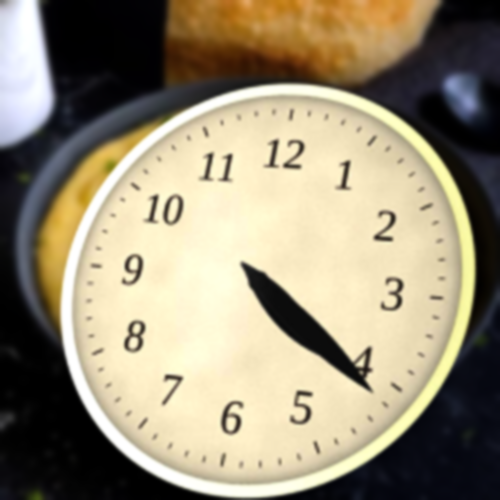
4:21
